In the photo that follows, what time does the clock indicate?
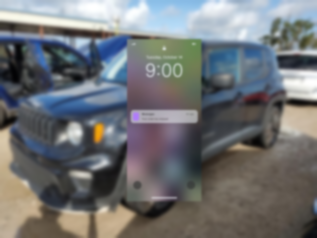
9:00
